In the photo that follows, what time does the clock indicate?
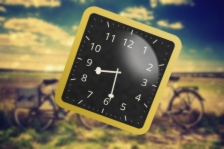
8:29
